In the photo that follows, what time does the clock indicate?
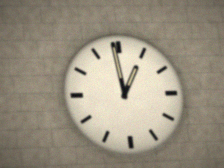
12:59
